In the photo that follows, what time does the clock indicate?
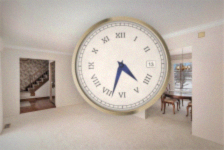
4:33
